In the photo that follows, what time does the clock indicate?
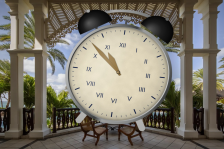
10:52
